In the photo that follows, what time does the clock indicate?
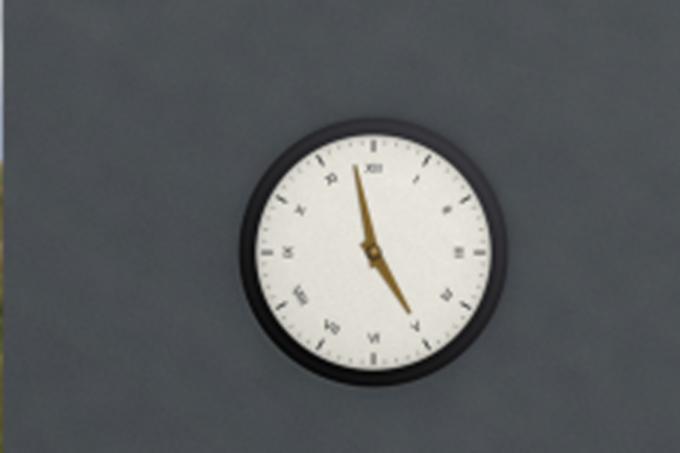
4:58
